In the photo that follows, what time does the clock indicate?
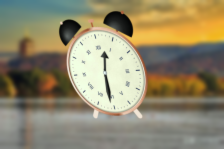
12:31
